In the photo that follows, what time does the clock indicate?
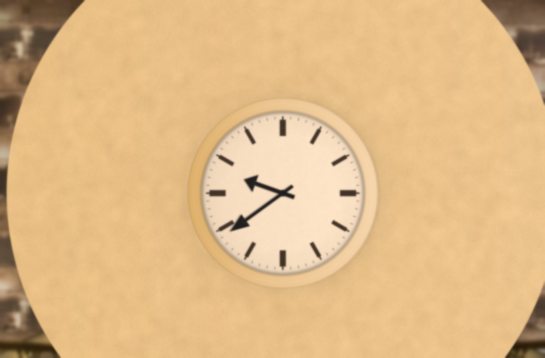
9:39
